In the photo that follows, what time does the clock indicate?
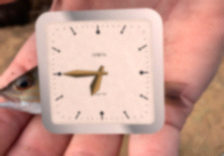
6:45
